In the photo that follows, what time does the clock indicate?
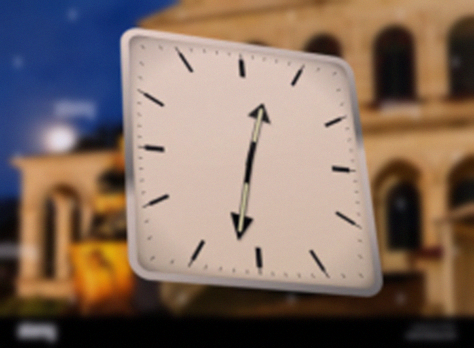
12:32
